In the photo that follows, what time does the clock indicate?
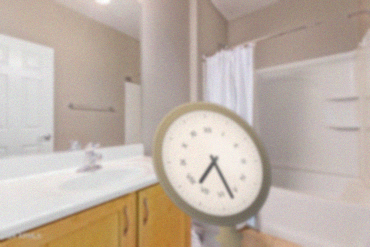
7:27
